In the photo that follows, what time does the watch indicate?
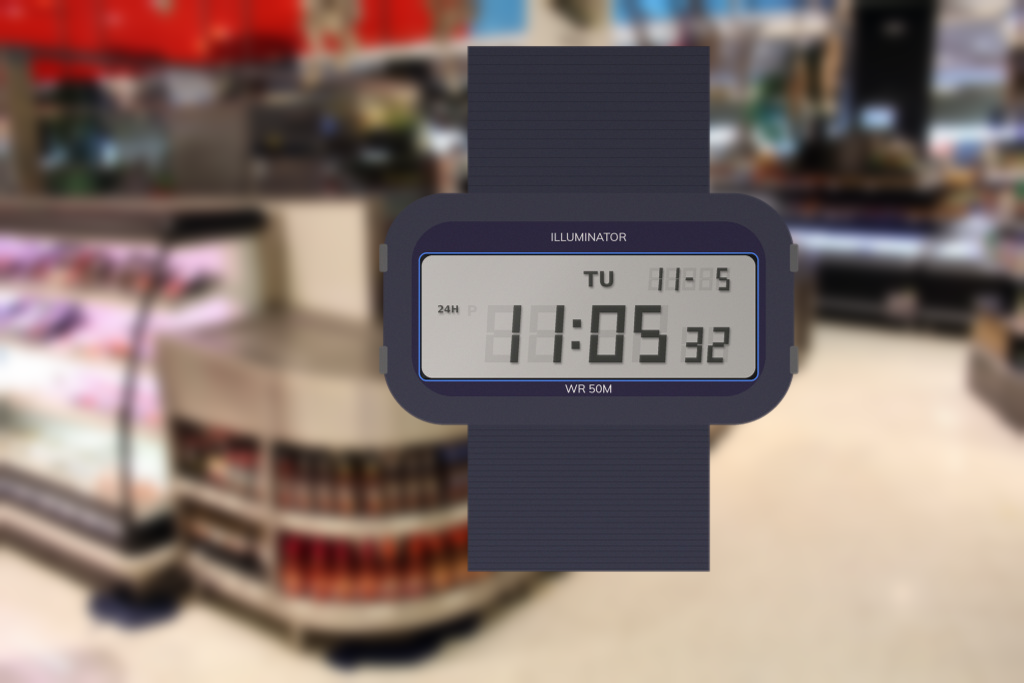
11:05:32
